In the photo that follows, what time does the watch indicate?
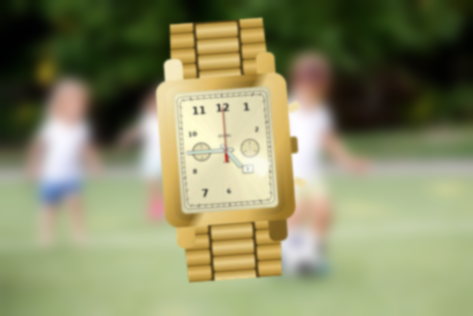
4:45
